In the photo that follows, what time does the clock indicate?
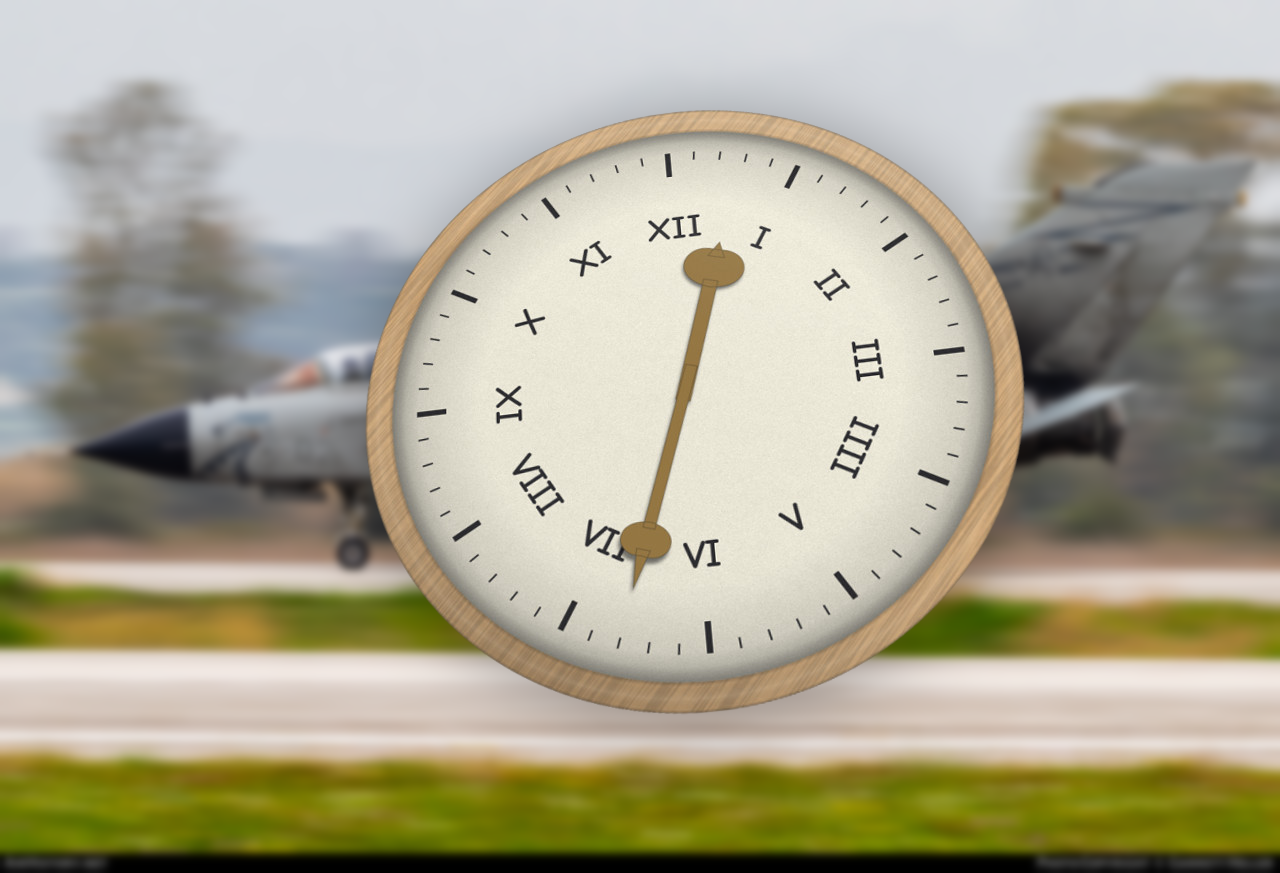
12:33
